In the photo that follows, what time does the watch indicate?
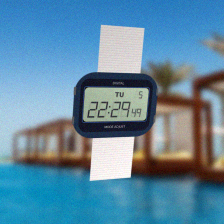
22:29:49
